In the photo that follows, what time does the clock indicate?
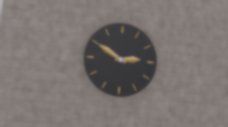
2:50
